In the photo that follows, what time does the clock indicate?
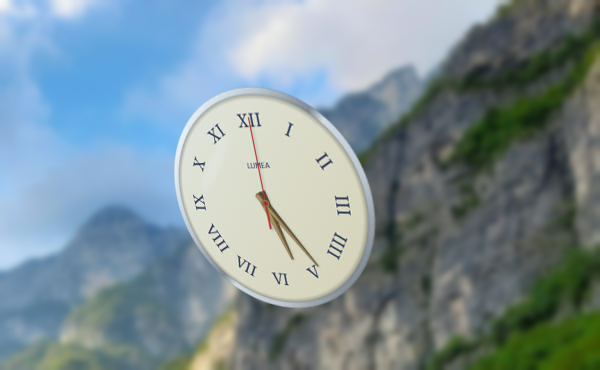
5:24:00
